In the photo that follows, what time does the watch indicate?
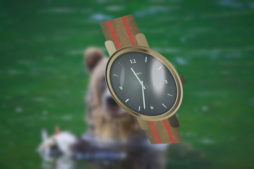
11:33
